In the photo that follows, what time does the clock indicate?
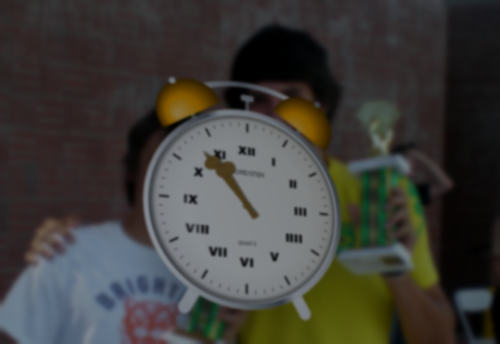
10:53
